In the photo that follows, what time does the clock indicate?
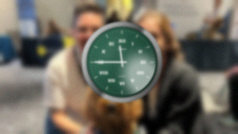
11:45
